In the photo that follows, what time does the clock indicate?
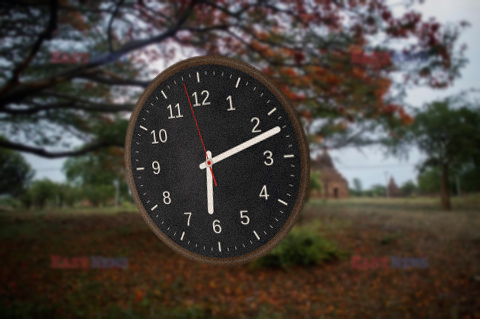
6:11:58
